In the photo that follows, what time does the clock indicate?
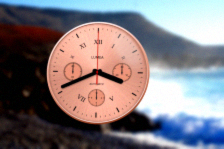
3:41
